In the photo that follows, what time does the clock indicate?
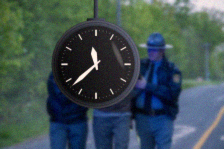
11:38
